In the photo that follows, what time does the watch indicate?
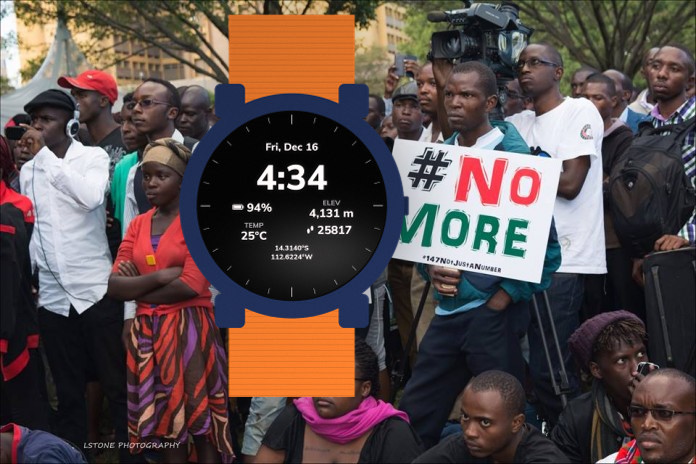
4:34
